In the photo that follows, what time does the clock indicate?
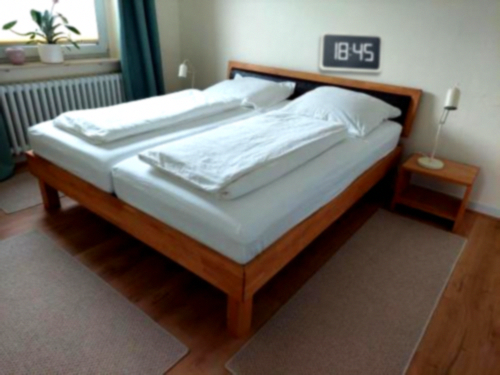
18:45
